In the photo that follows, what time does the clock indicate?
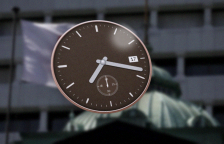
7:18
